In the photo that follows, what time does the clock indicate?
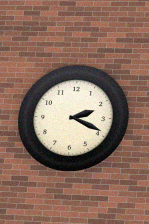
2:19
